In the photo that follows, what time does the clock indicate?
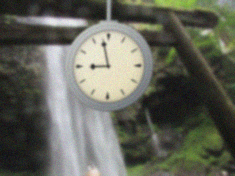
8:58
